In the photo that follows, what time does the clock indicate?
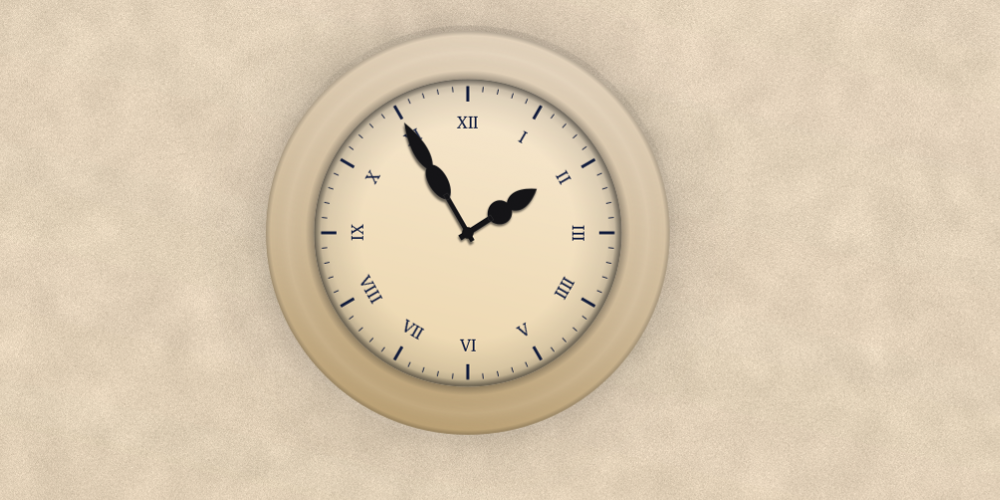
1:55
